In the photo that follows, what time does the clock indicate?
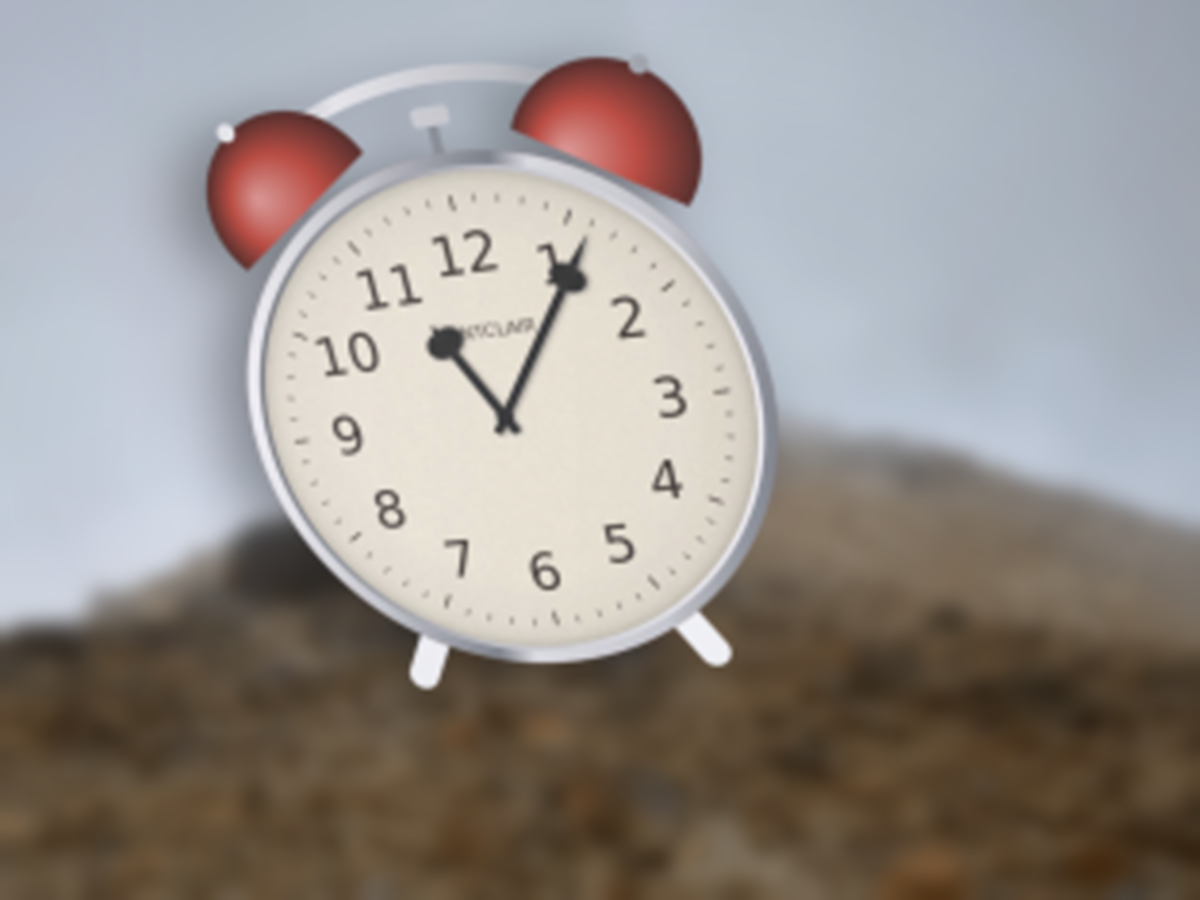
11:06
